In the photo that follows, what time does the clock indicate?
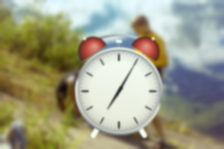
7:05
